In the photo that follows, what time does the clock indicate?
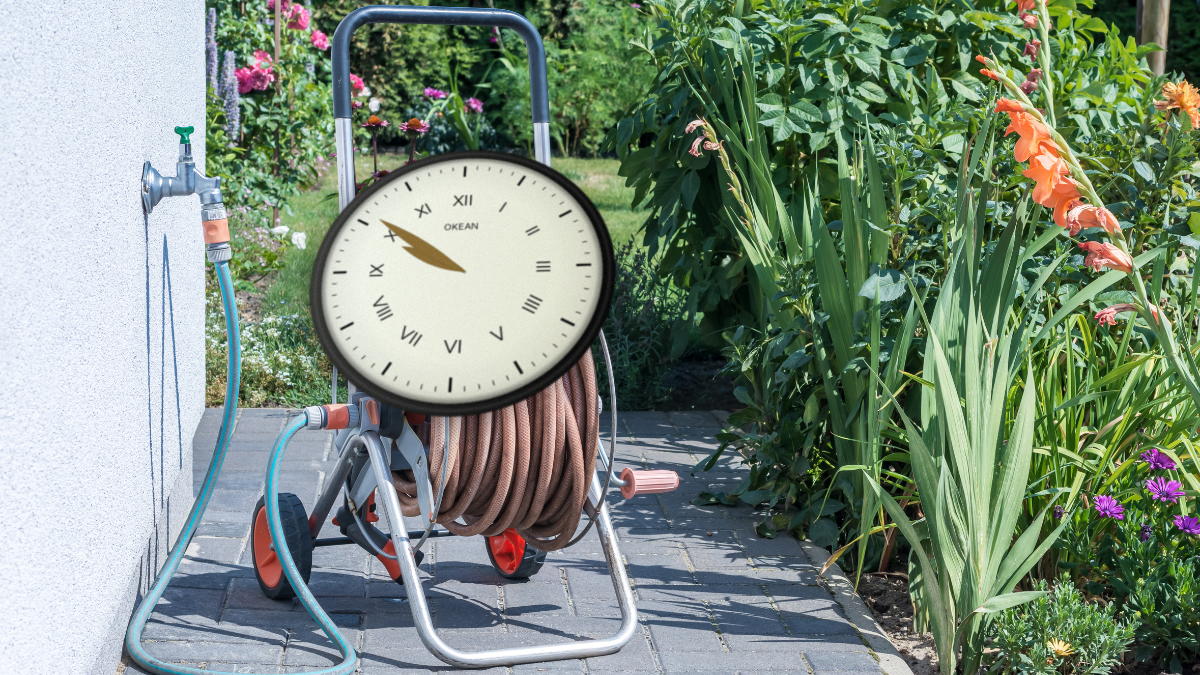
9:51
